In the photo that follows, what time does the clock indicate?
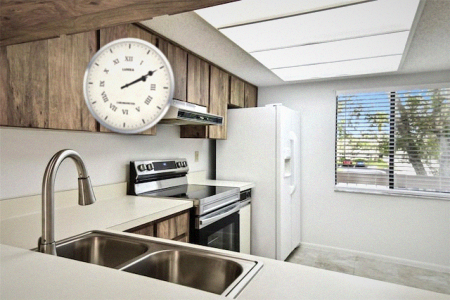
2:10
